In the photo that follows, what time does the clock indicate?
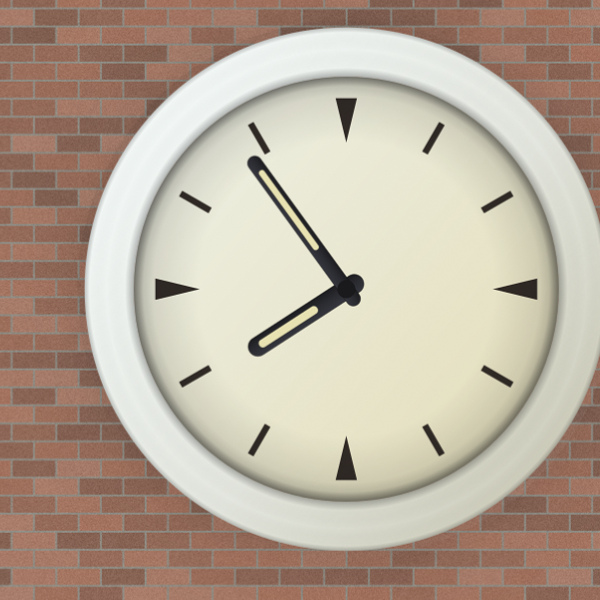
7:54
